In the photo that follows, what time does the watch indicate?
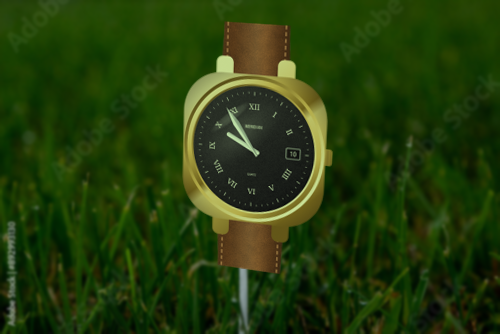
9:54
